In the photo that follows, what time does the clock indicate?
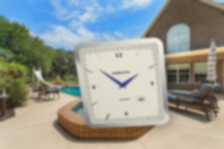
1:52
